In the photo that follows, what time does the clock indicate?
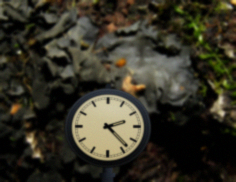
2:23
